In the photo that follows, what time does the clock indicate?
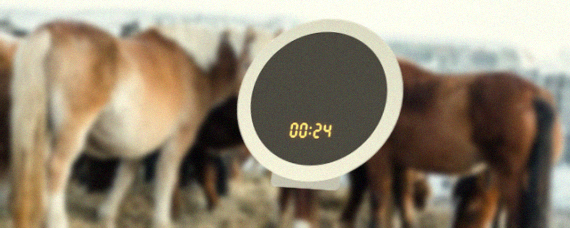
0:24
